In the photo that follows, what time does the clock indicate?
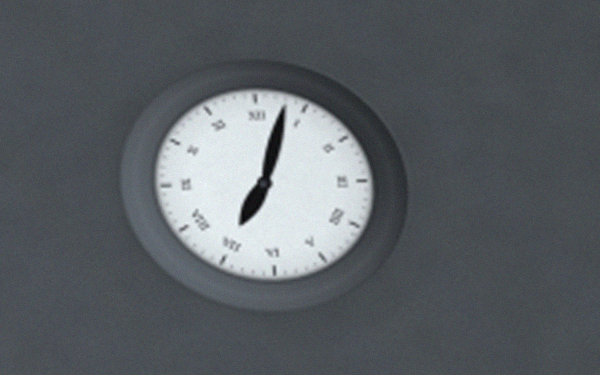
7:03
